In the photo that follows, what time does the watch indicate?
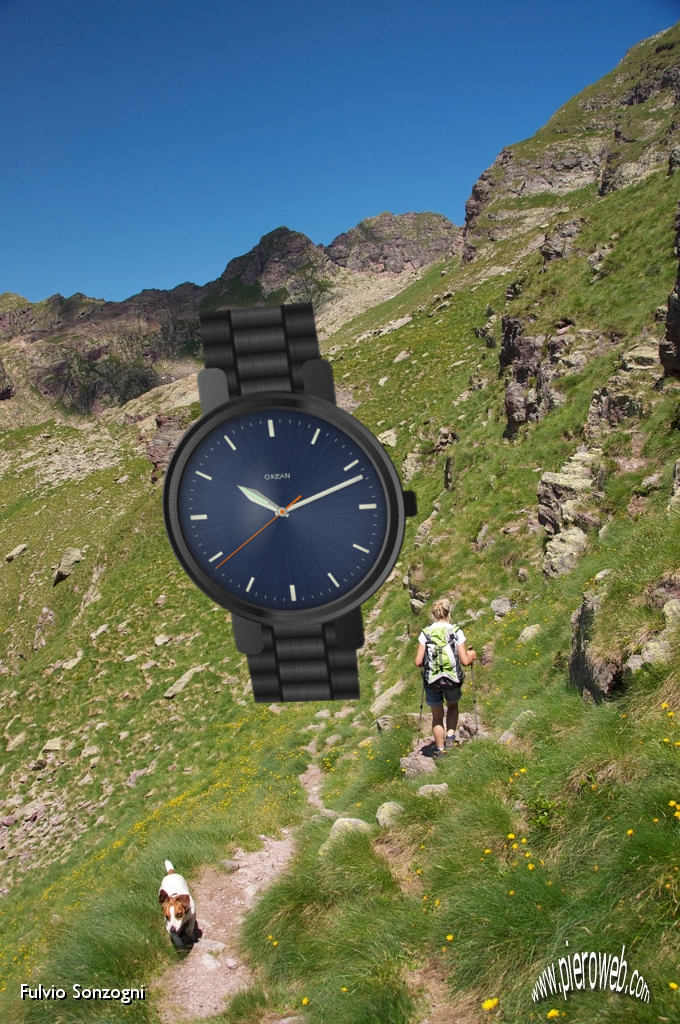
10:11:39
